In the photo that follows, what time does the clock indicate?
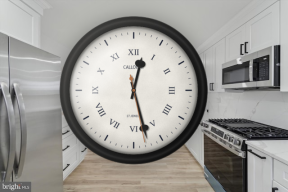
12:27:28
